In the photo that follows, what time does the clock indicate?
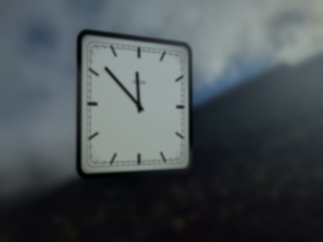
11:52
